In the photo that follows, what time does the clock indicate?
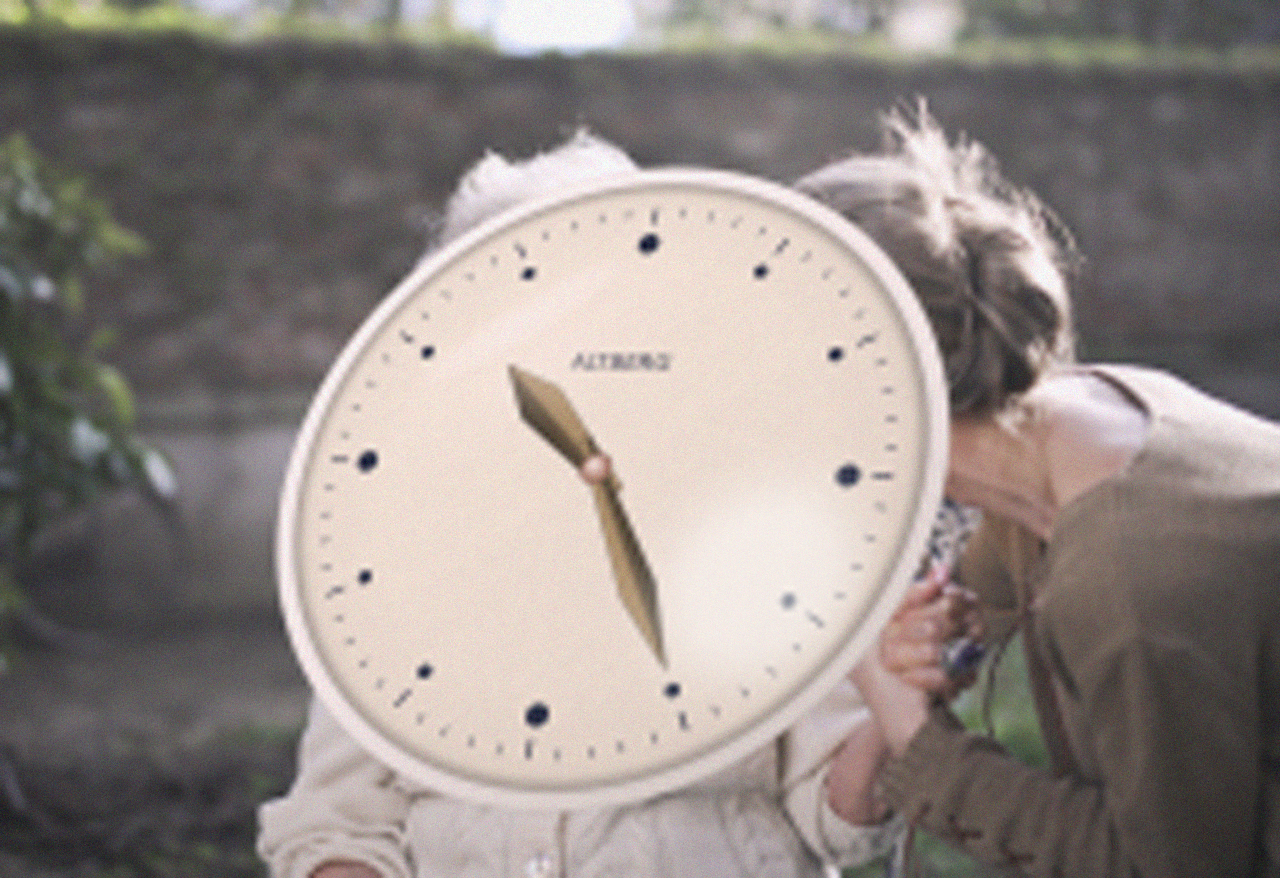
10:25
